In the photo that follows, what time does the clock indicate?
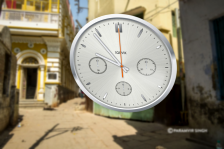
9:54
